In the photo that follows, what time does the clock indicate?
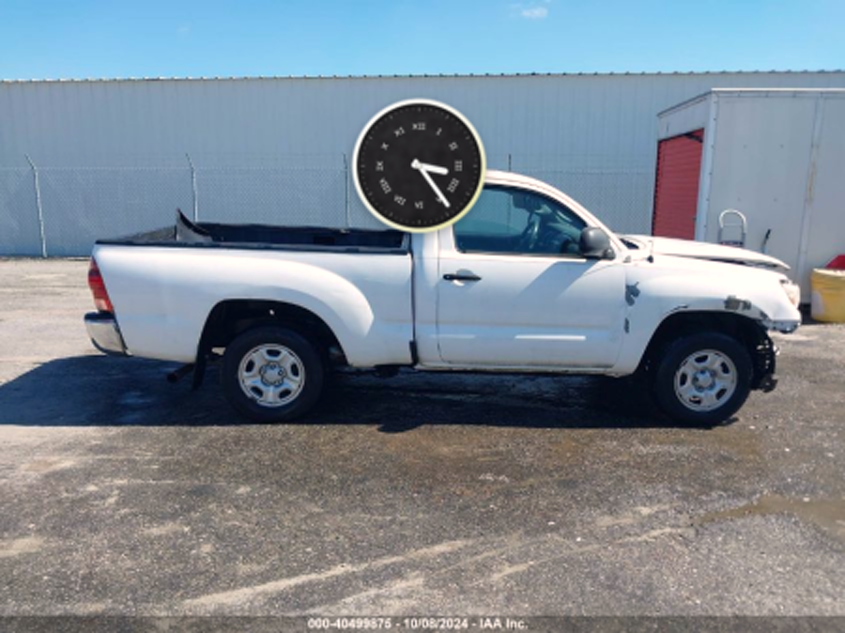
3:24
